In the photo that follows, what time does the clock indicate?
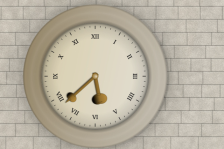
5:38
